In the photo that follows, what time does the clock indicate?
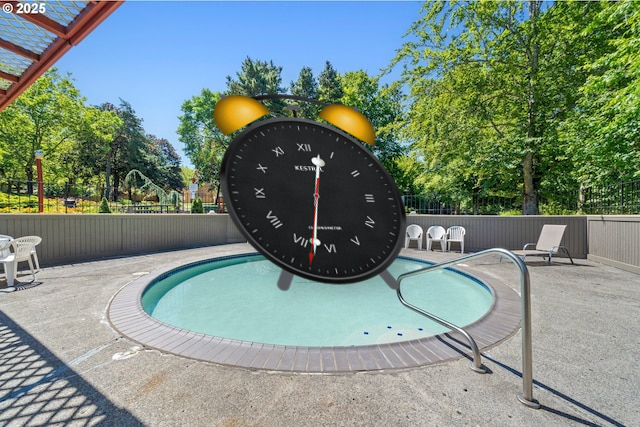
12:32:33
